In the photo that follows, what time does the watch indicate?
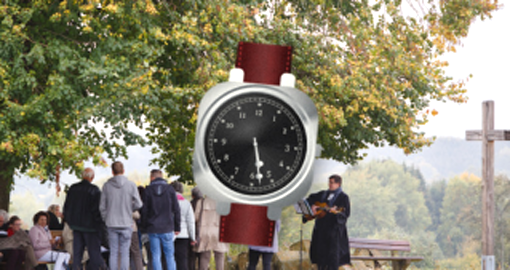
5:28
